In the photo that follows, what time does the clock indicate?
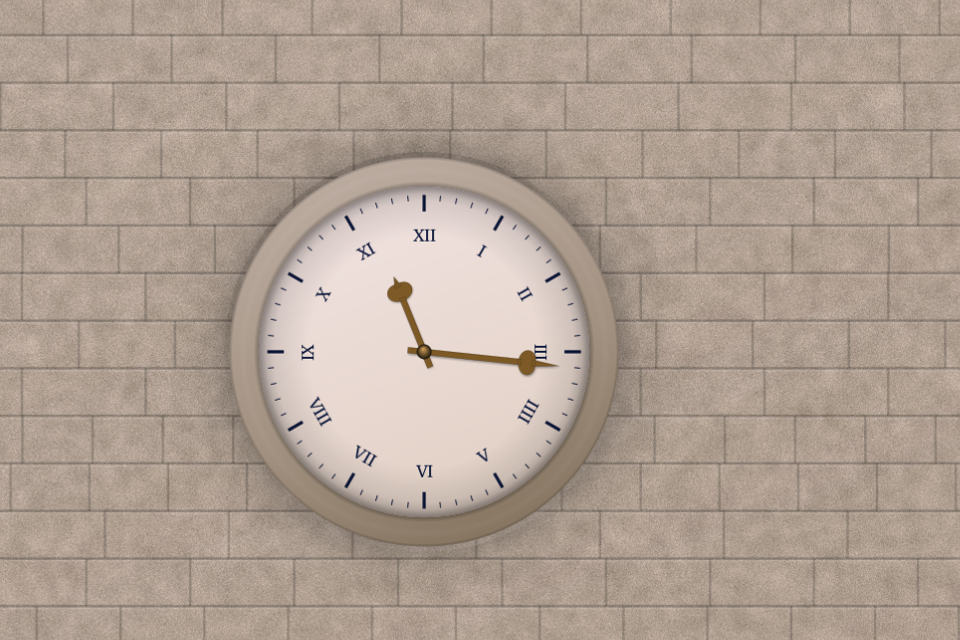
11:16
